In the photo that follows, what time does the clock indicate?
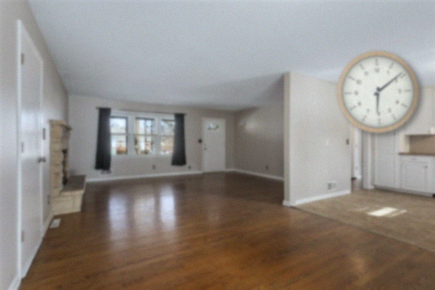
6:09
